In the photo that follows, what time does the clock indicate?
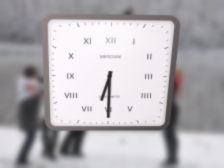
6:30
